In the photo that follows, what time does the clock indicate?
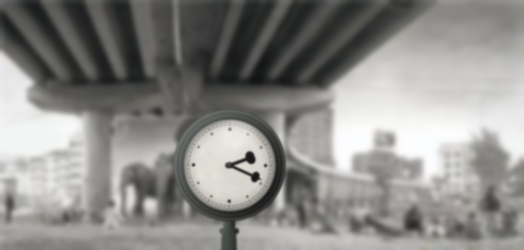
2:19
